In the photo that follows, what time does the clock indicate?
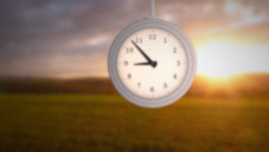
8:53
